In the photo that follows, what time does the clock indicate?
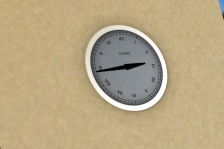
2:44
